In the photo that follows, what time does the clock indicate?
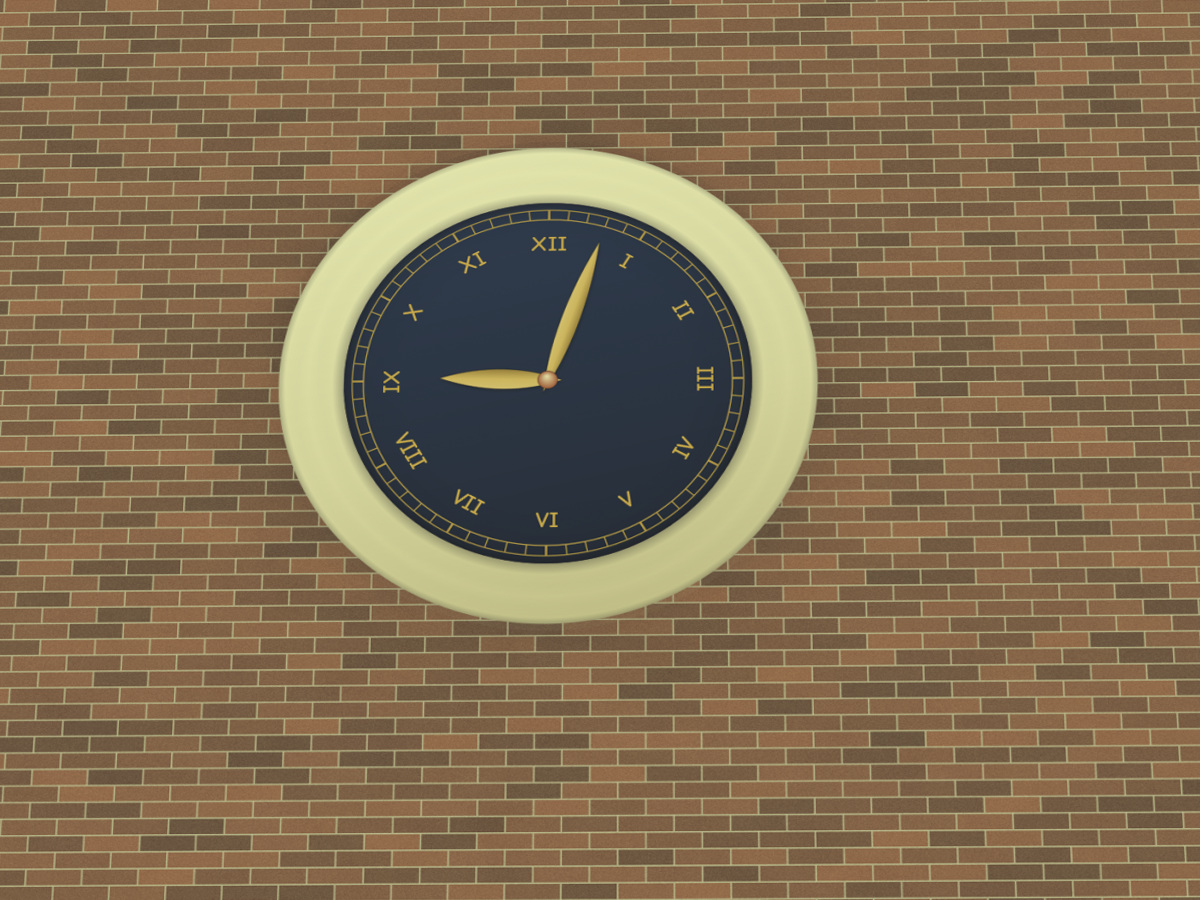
9:03
